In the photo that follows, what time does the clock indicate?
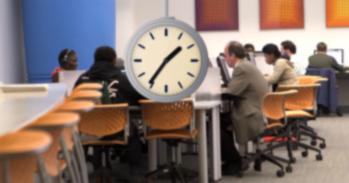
1:36
